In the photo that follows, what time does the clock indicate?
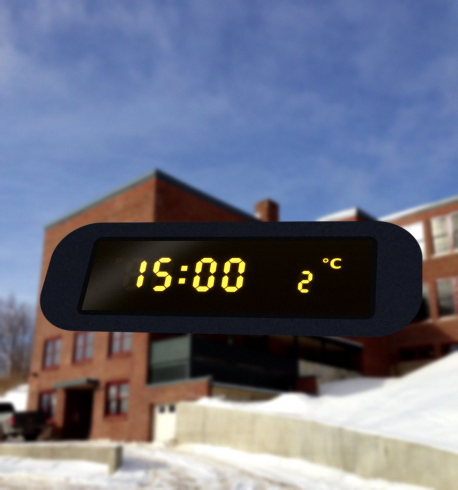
15:00
